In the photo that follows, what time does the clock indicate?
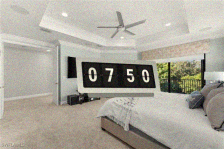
7:50
